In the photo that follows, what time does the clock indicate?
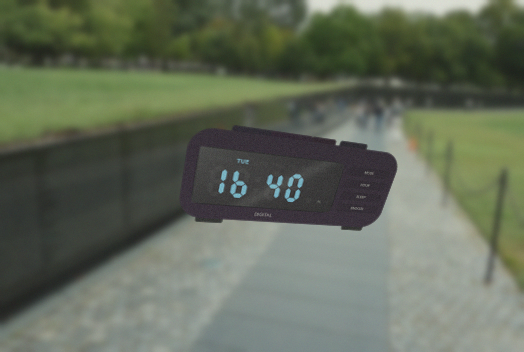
16:40
